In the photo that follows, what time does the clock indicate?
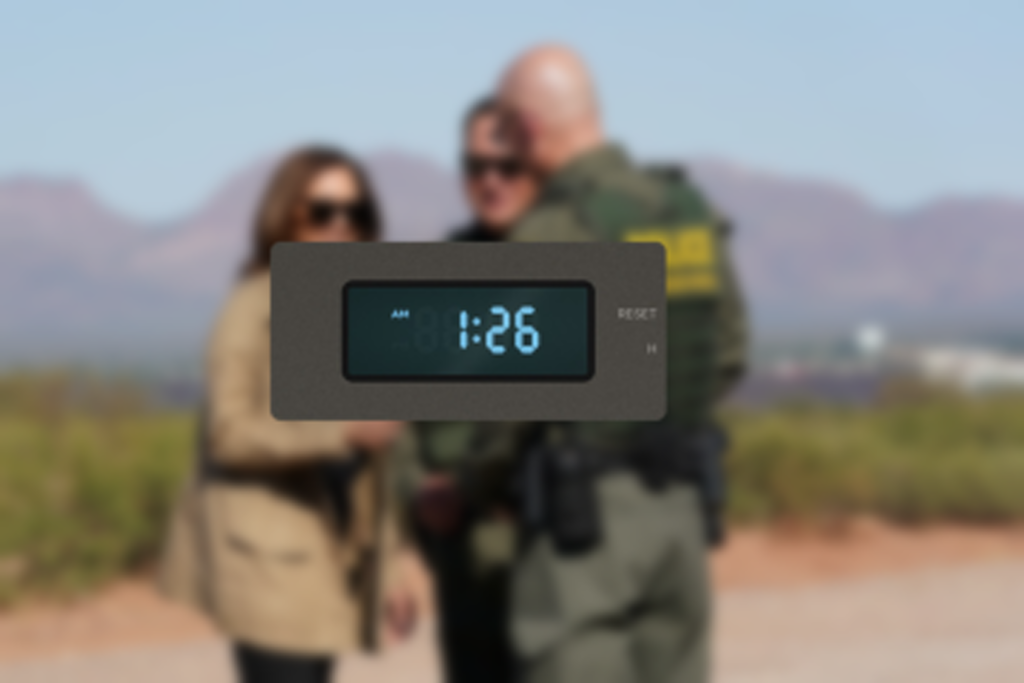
1:26
